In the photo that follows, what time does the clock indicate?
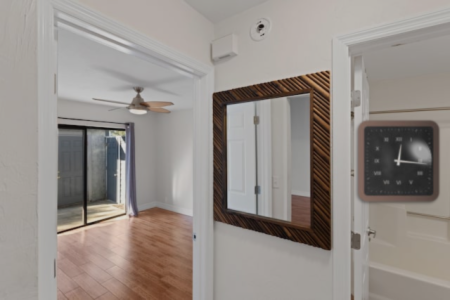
12:16
